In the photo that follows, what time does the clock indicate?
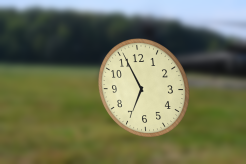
6:56
